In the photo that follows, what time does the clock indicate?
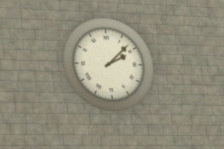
2:08
